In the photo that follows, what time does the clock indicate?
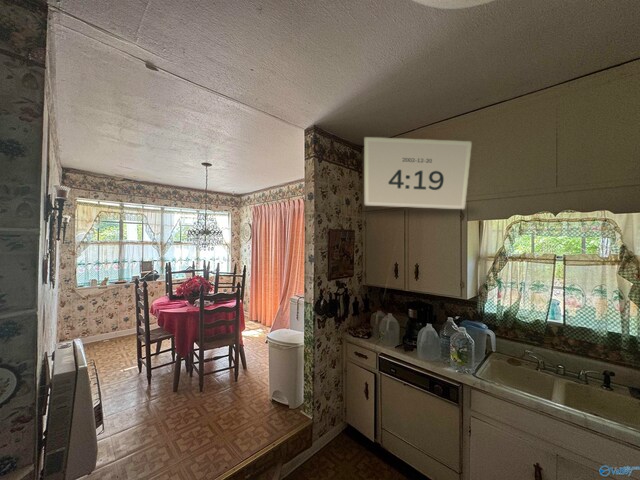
4:19
